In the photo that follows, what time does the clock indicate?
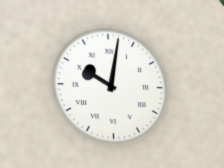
10:02
